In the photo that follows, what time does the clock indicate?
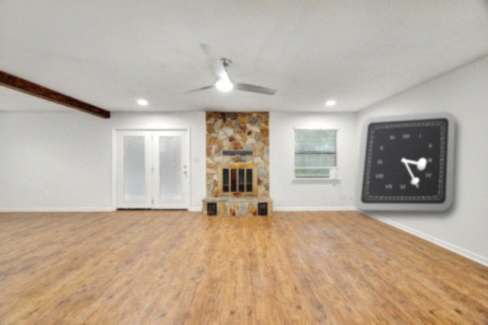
3:25
